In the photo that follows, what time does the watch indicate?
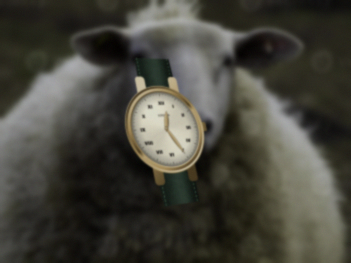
12:25
